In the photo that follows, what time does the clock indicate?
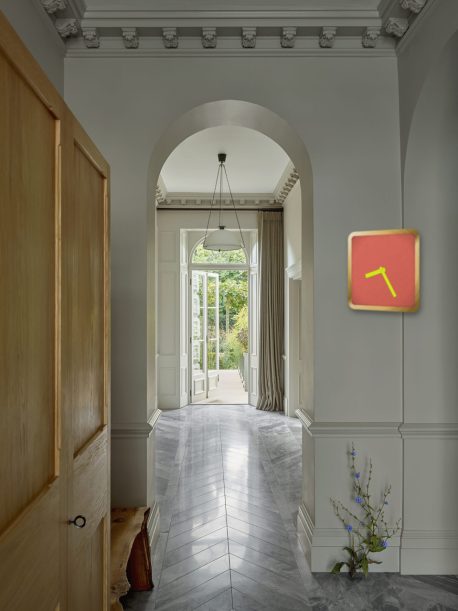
8:25
